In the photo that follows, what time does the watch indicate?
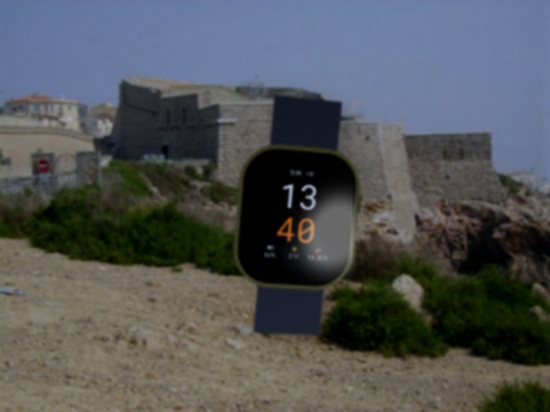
13:40
